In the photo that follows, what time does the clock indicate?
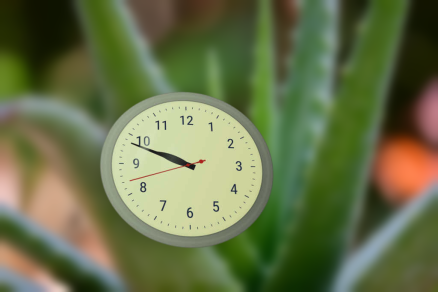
9:48:42
